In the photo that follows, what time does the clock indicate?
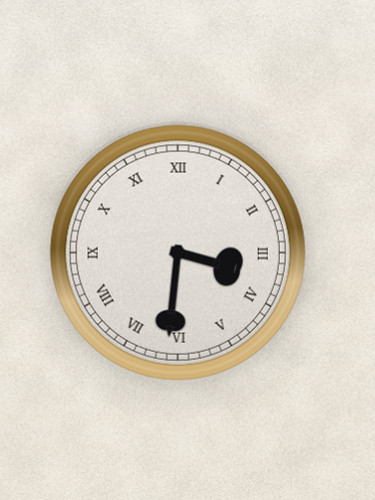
3:31
